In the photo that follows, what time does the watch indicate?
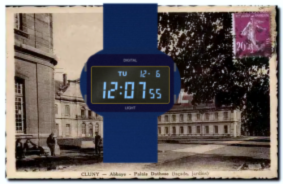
12:07:55
